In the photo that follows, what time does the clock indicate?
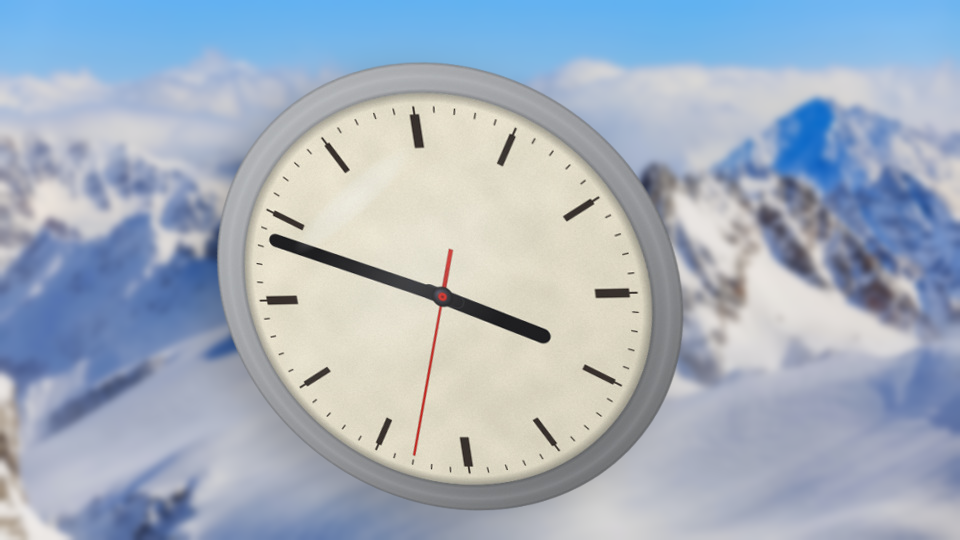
3:48:33
